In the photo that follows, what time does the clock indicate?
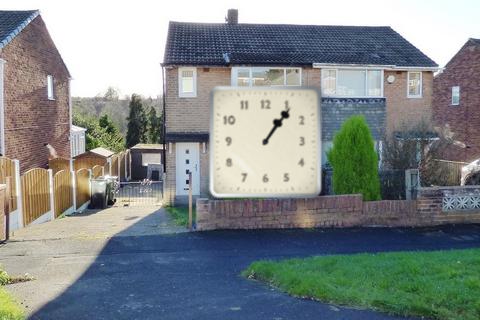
1:06
